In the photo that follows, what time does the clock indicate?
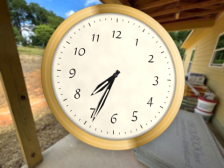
7:34
